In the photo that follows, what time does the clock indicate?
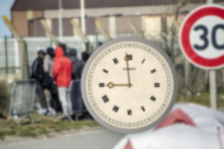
8:59
